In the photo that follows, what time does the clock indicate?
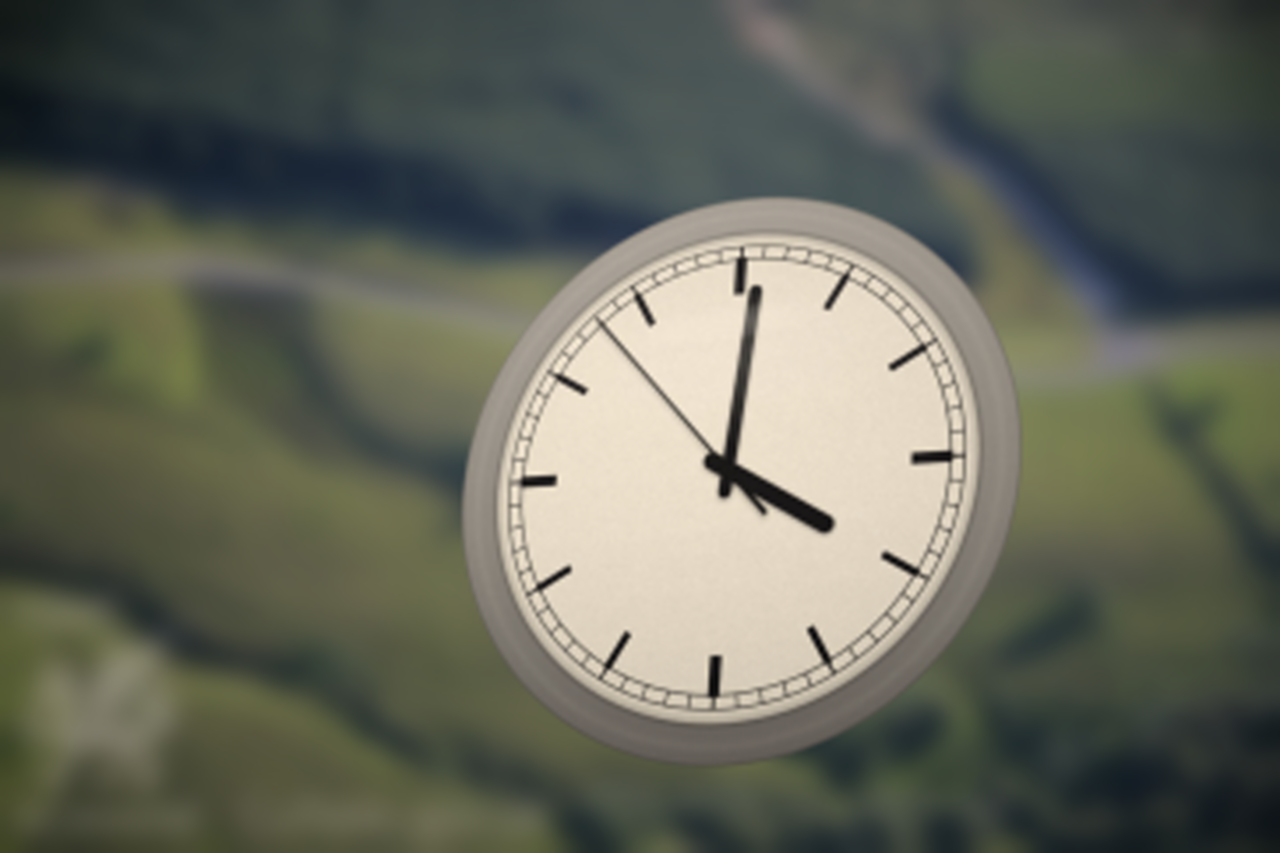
4:00:53
